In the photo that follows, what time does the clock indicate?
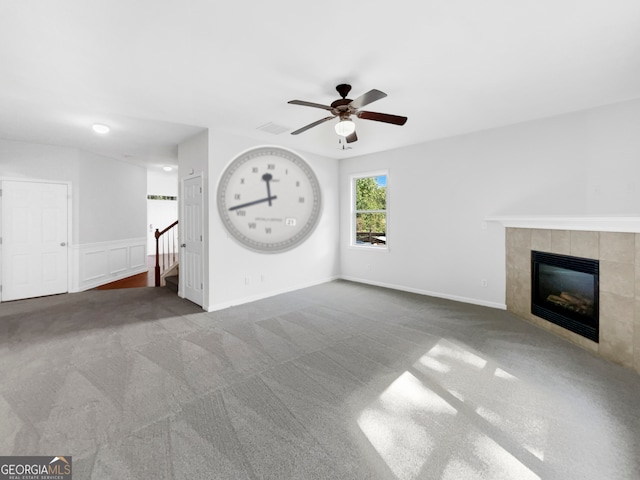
11:42
